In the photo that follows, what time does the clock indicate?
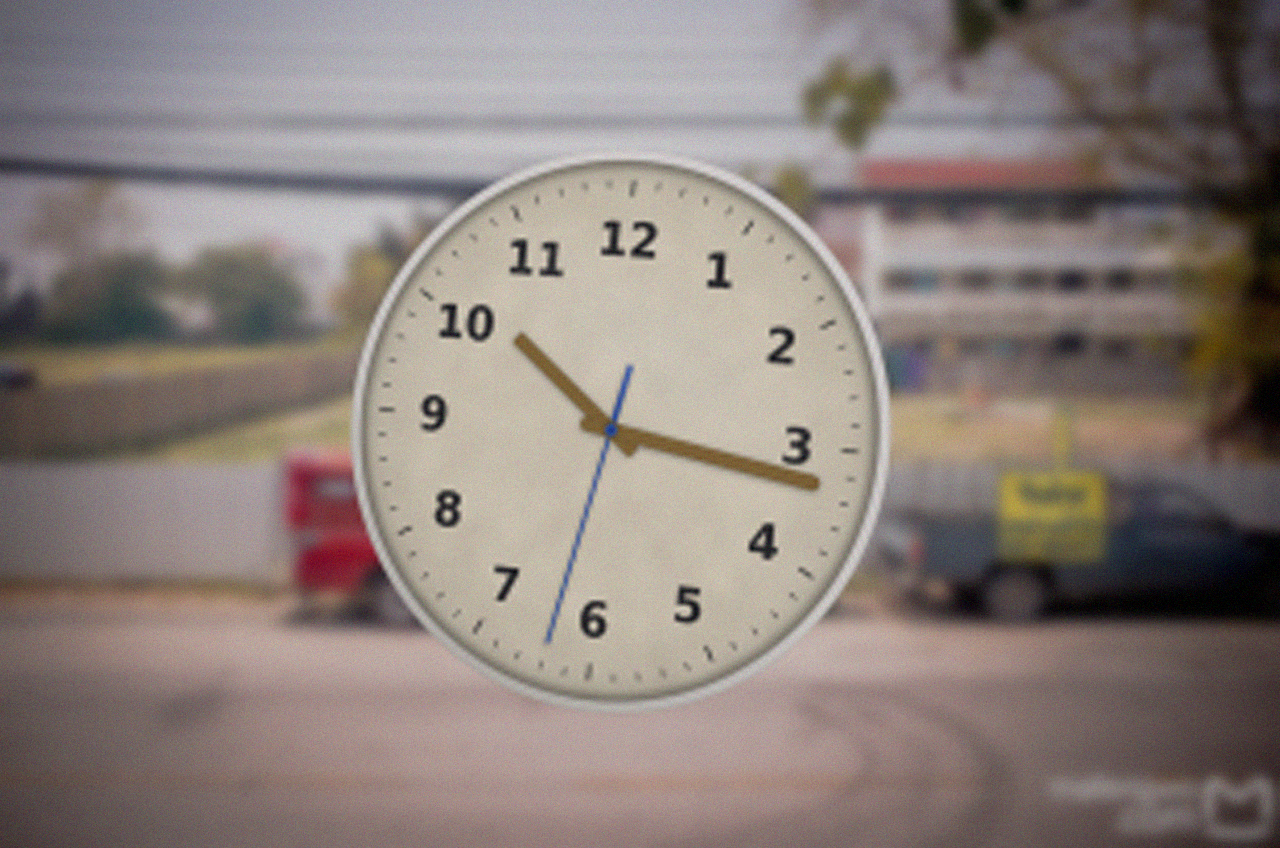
10:16:32
